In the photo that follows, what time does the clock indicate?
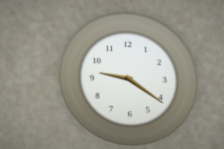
9:21
